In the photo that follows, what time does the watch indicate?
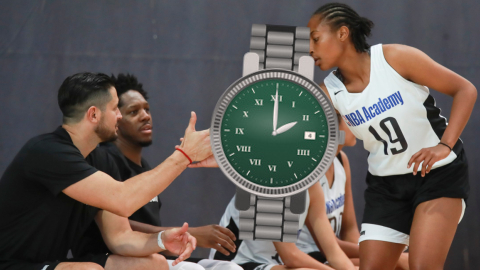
2:00
